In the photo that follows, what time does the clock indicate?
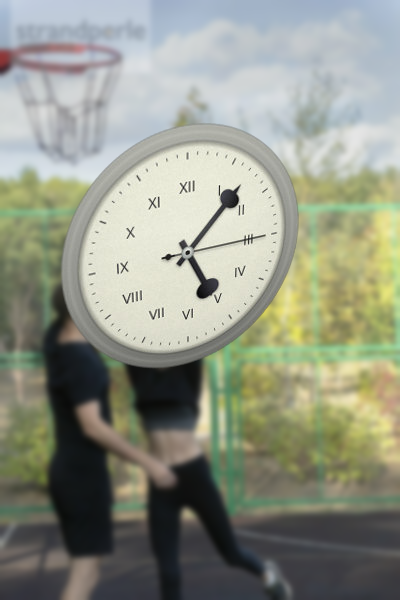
5:07:15
